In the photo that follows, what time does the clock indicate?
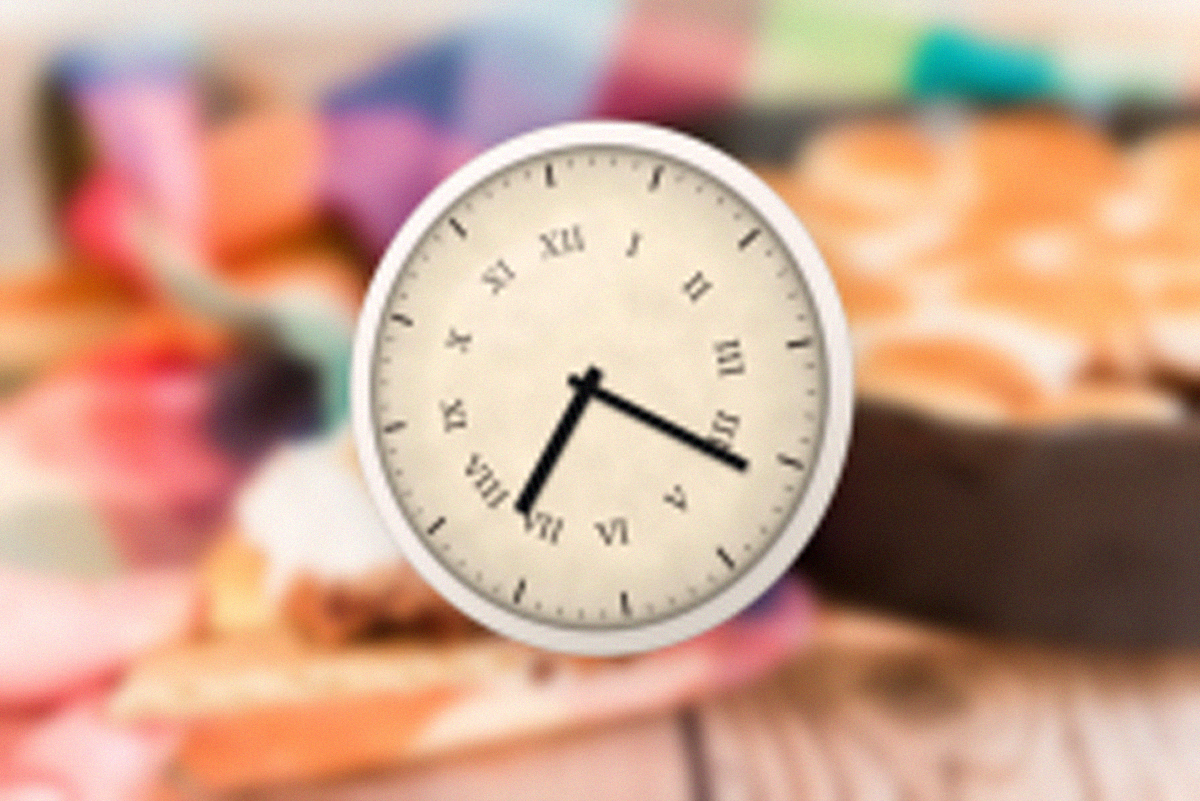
7:21
